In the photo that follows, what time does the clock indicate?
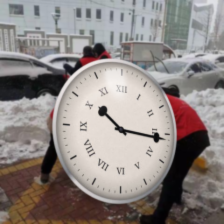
10:16
